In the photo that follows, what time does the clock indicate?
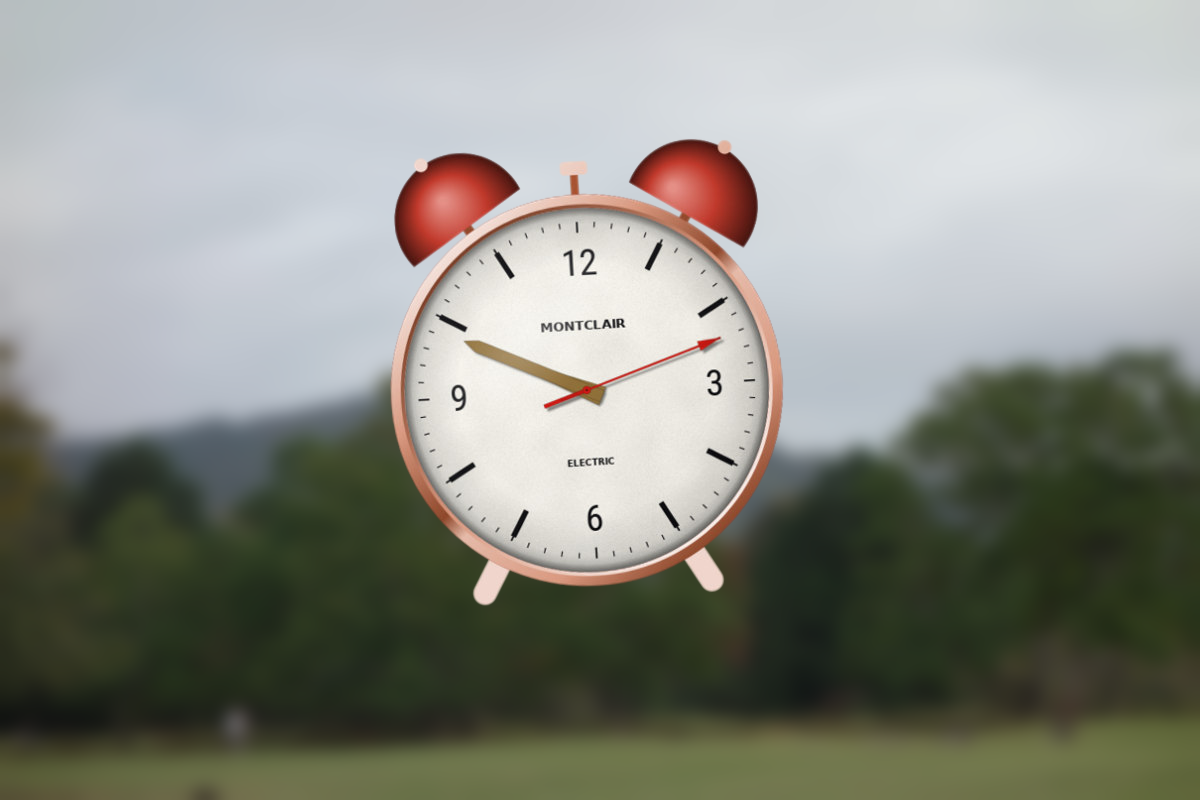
9:49:12
